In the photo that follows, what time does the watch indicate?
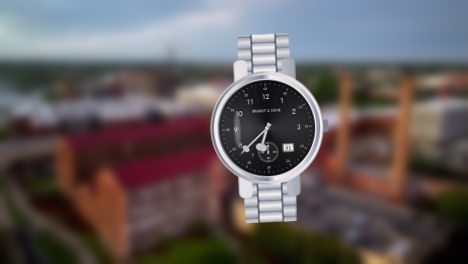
6:38
